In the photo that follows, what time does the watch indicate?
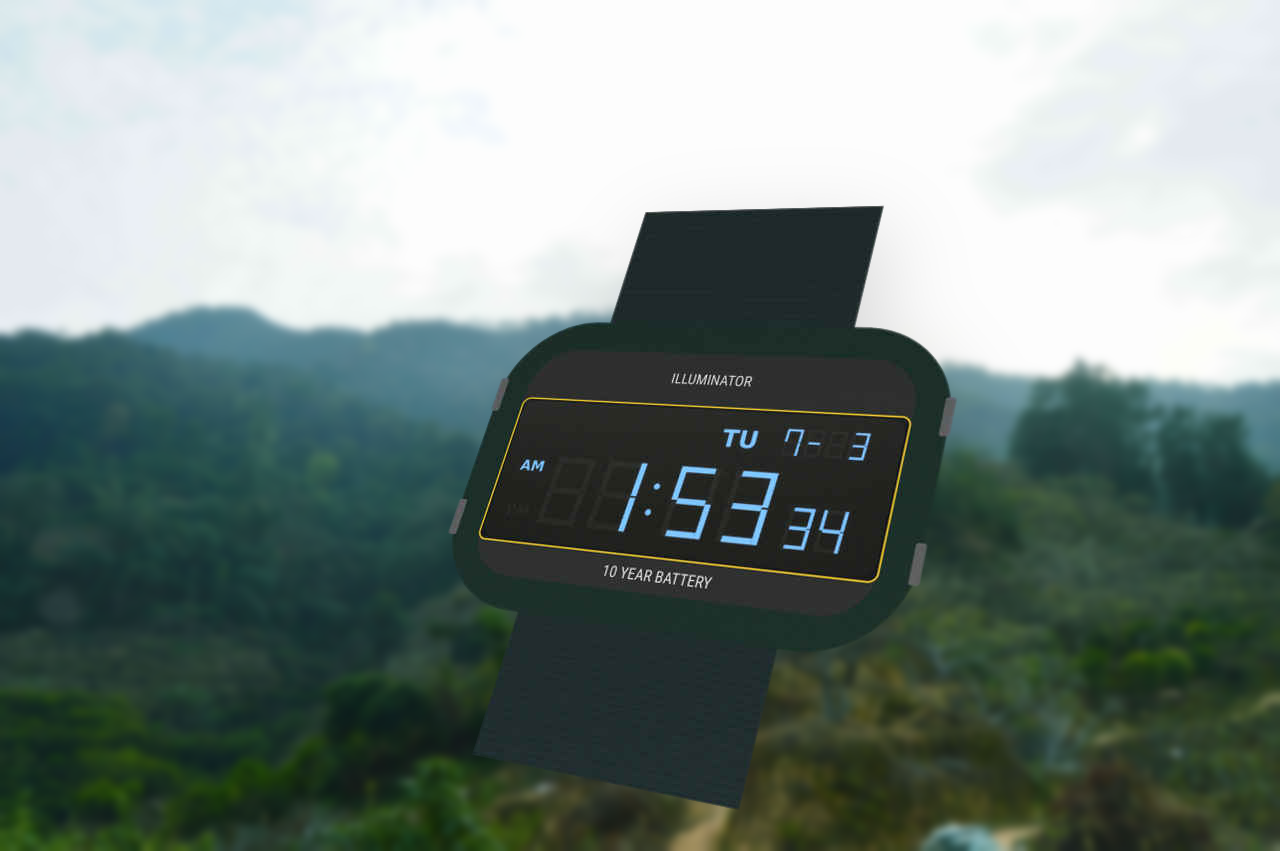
1:53:34
